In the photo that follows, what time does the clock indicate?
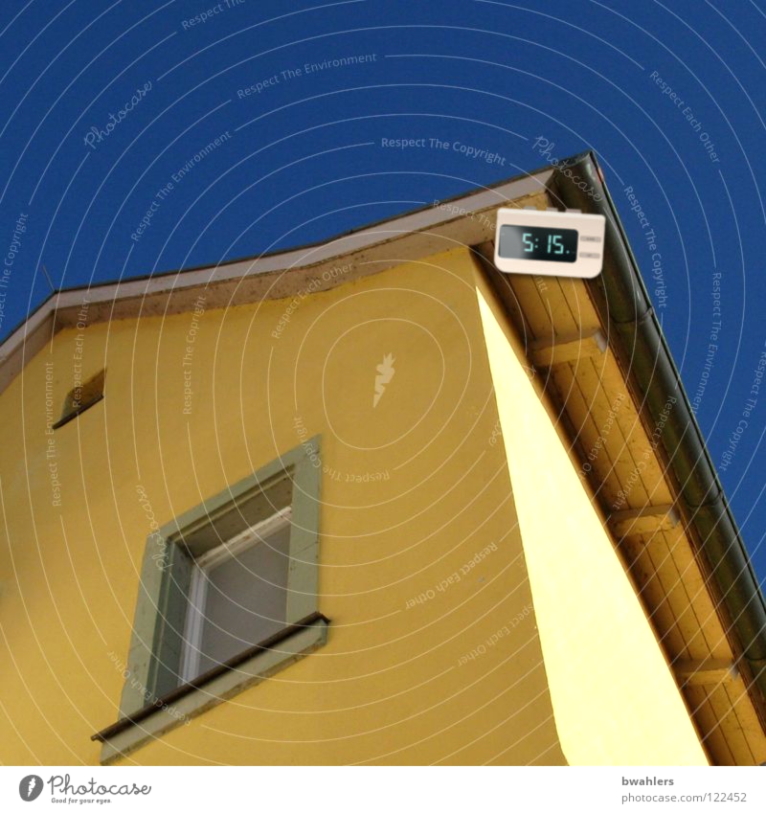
5:15
